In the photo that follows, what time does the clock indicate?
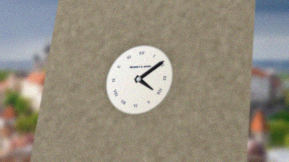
4:09
